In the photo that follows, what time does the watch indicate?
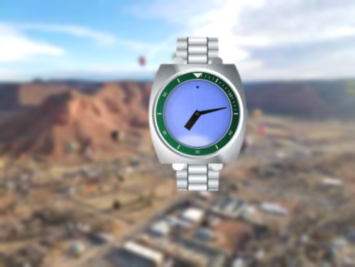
7:13
